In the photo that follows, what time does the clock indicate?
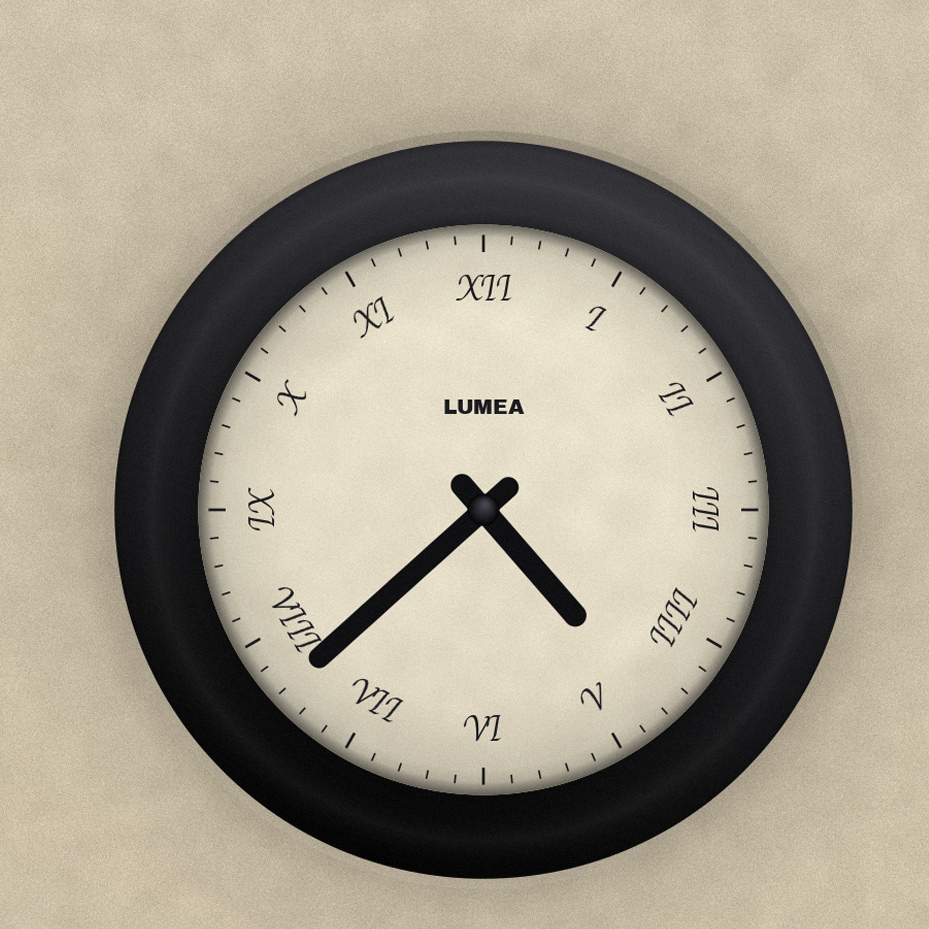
4:38
